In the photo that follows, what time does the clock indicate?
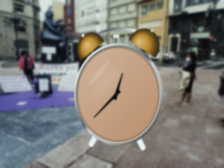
12:38
